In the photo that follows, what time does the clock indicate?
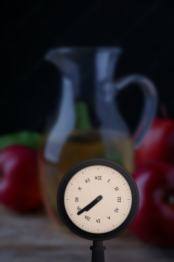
7:39
